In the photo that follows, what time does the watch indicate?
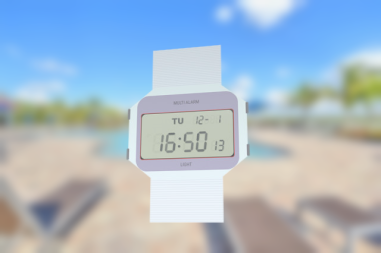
16:50:13
